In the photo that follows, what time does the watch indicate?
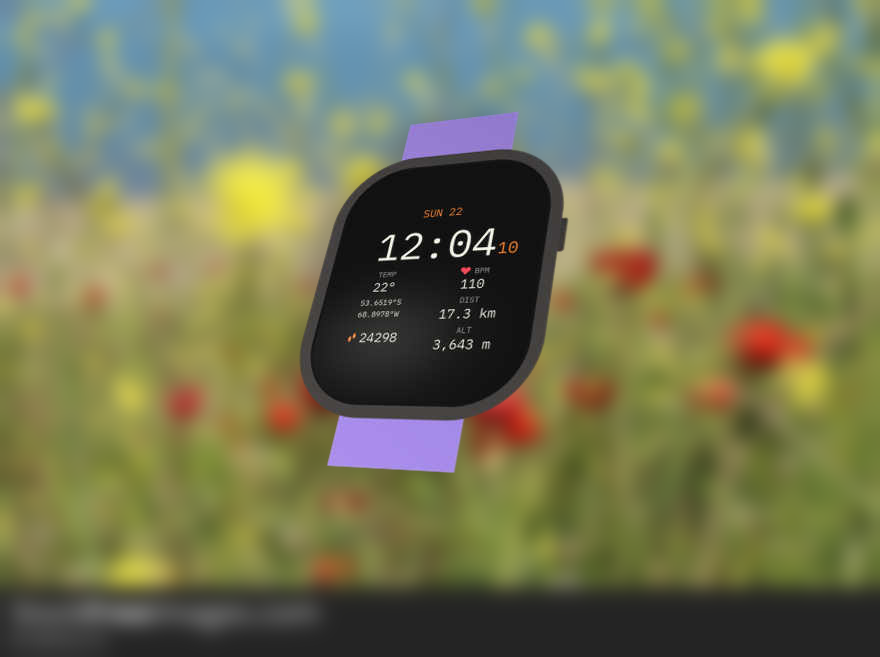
12:04:10
